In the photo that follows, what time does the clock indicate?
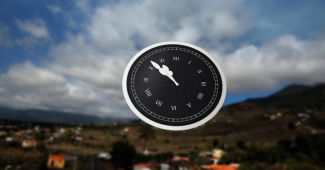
10:52
